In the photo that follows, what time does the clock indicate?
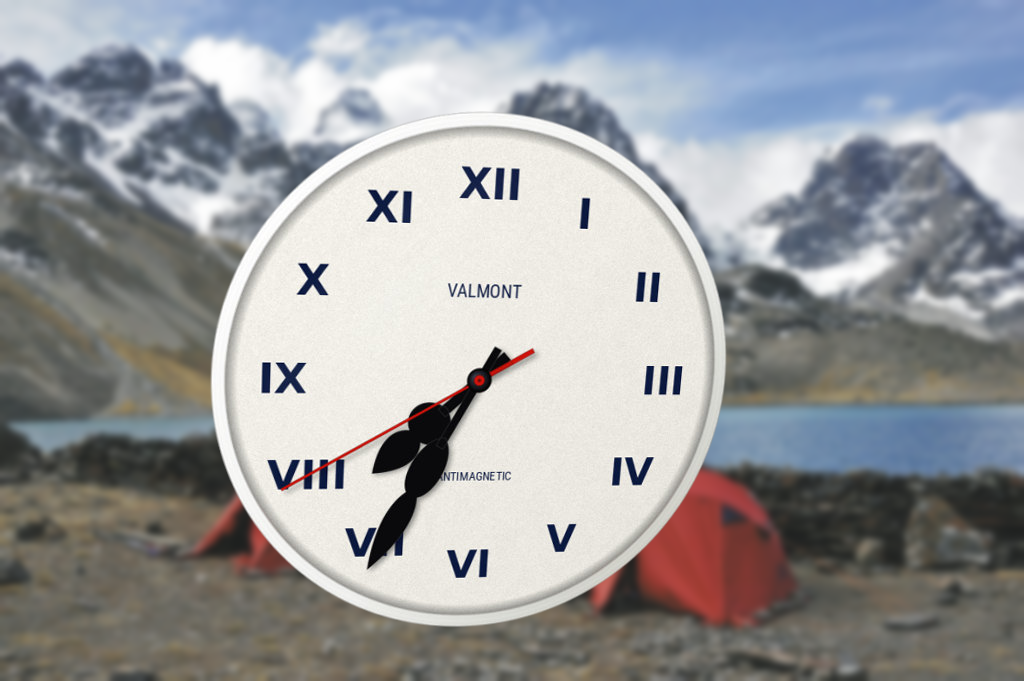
7:34:40
